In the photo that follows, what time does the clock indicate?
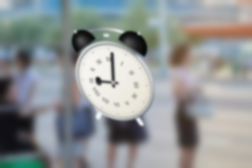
9:01
